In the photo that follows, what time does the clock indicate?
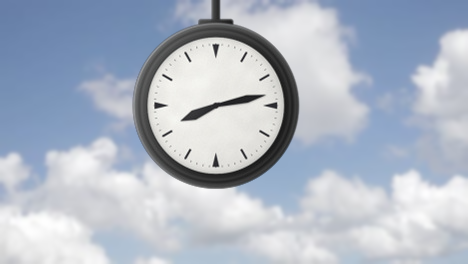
8:13
